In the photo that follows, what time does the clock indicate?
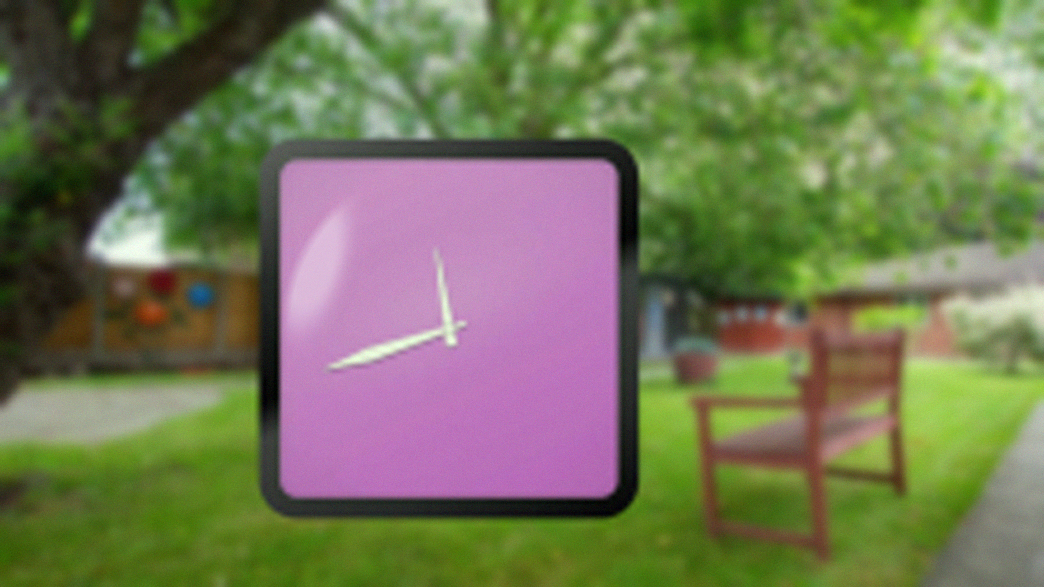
11:42
